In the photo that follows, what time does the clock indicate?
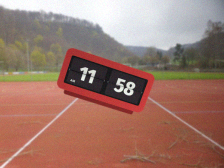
11:58
